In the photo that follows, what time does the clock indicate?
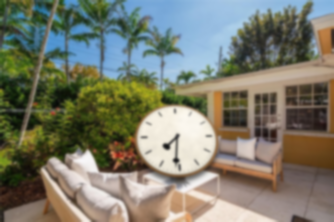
7:31
